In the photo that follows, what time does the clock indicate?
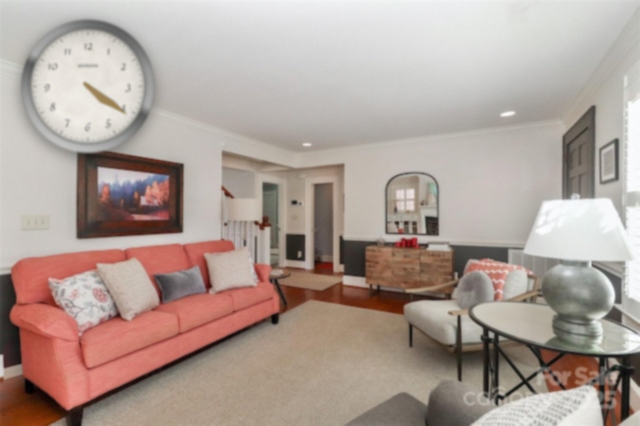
4:21
